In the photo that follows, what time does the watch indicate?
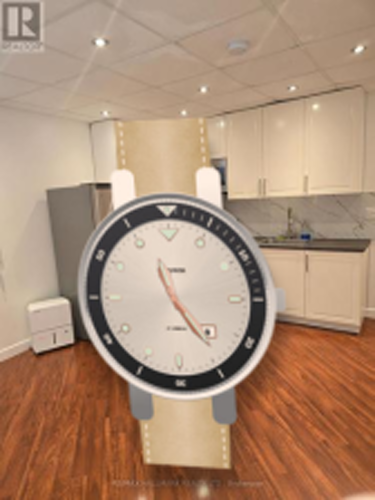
11:24
